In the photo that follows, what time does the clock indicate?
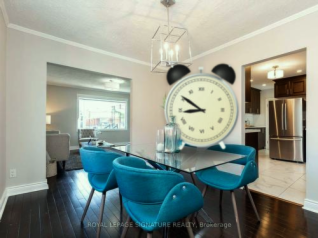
8:51
